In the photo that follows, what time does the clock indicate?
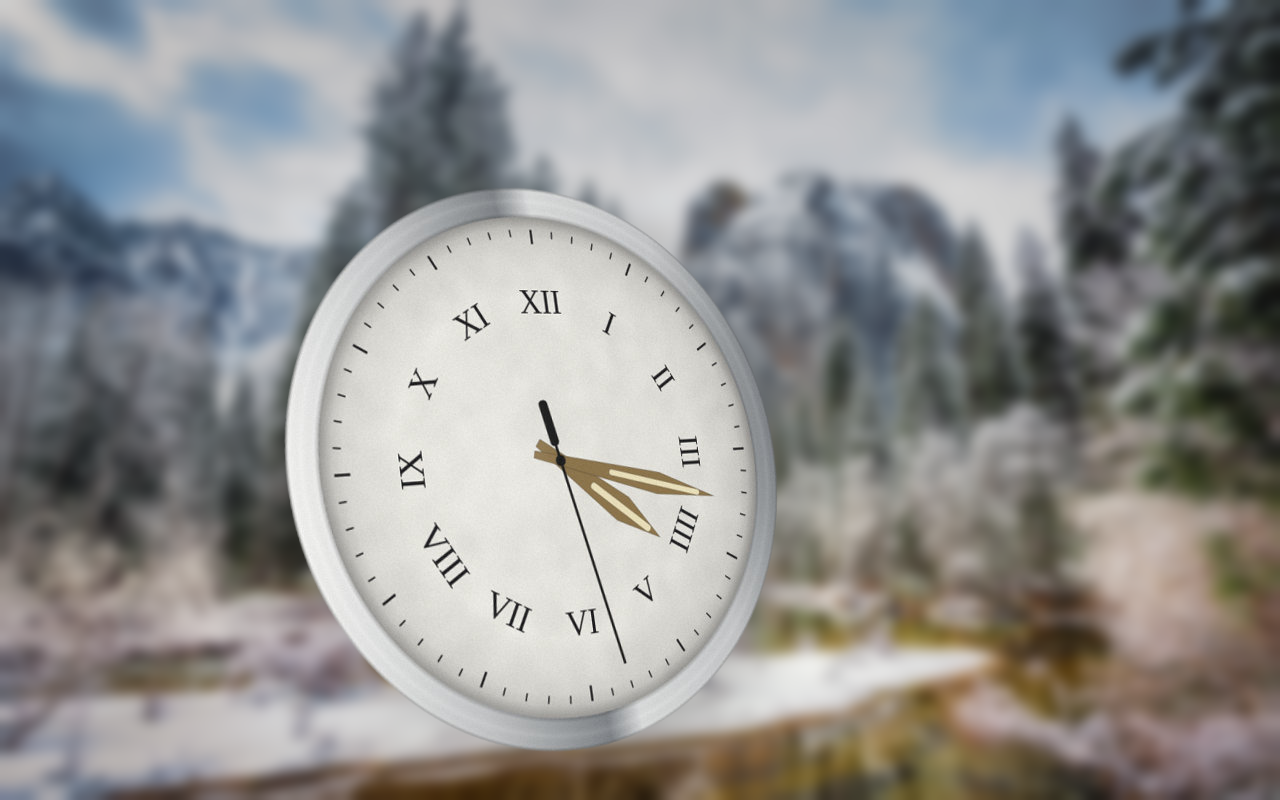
4:17:28
